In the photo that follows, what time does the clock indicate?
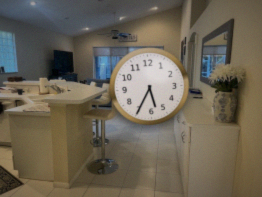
5:35
